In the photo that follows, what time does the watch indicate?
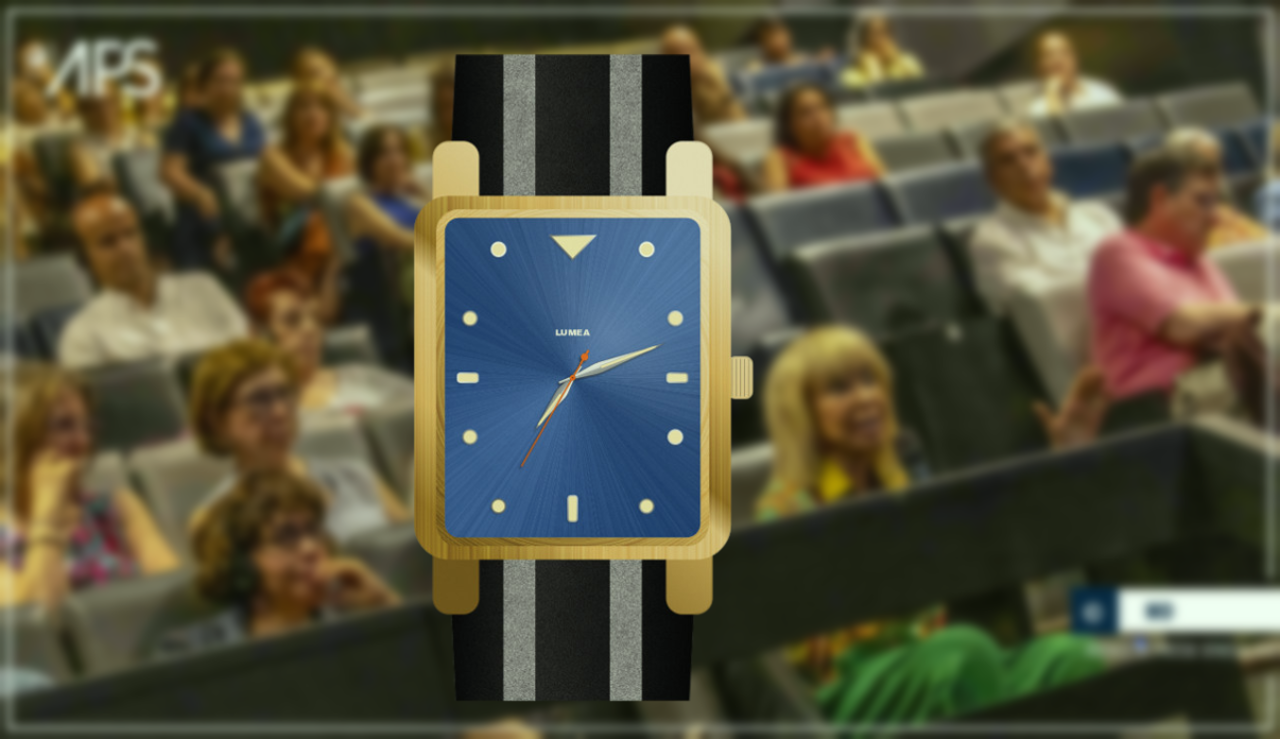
7:11:35
